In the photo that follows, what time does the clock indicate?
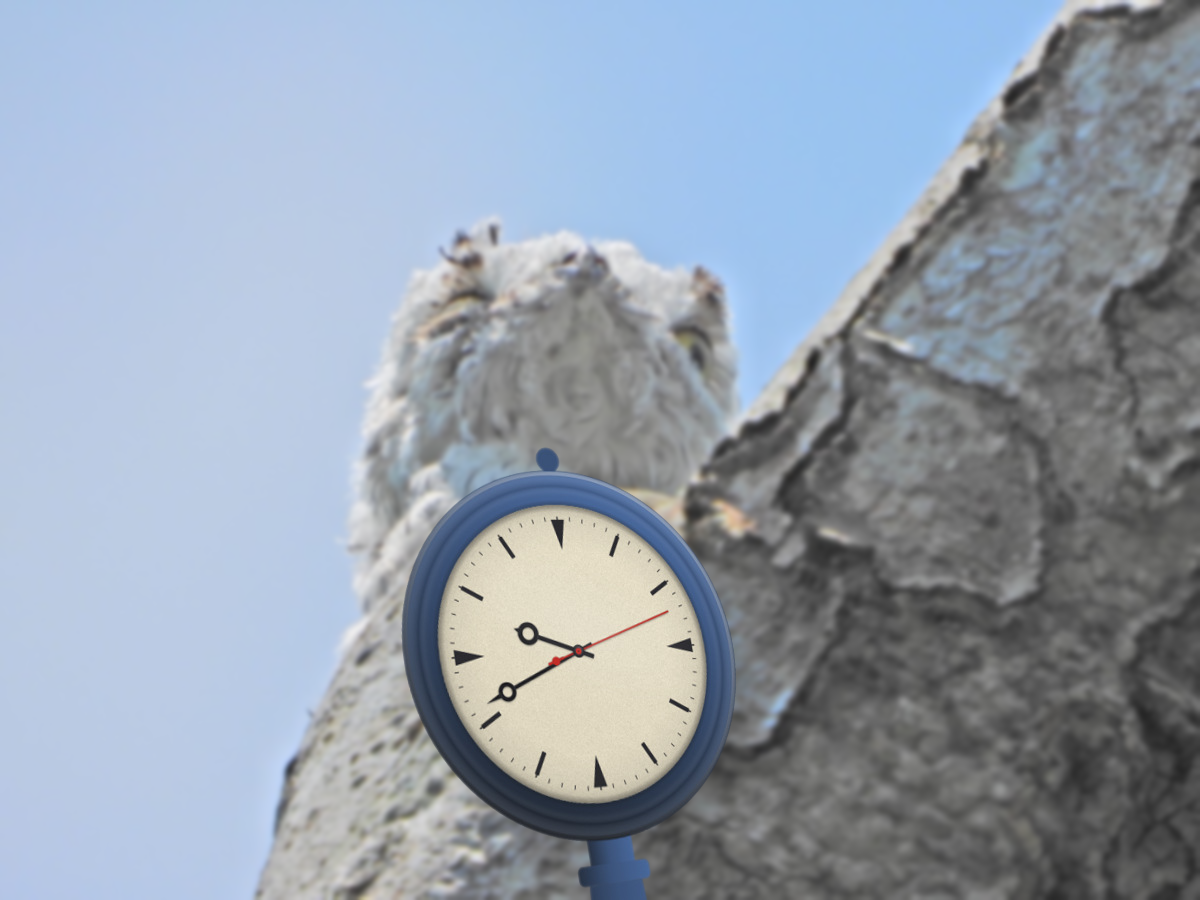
9:41:12
